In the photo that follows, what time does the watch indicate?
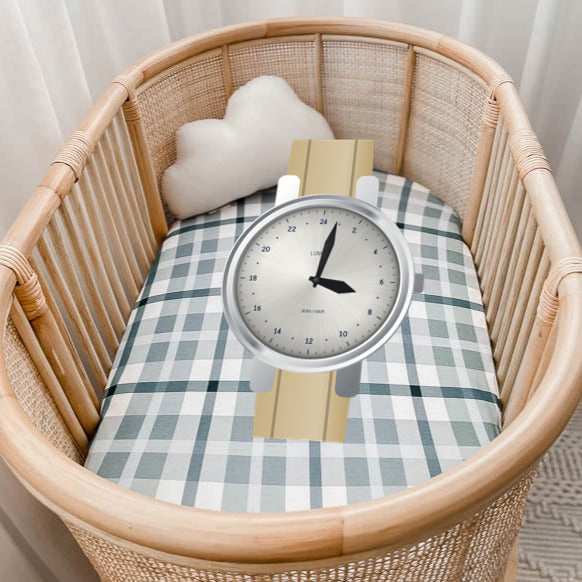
7:02
